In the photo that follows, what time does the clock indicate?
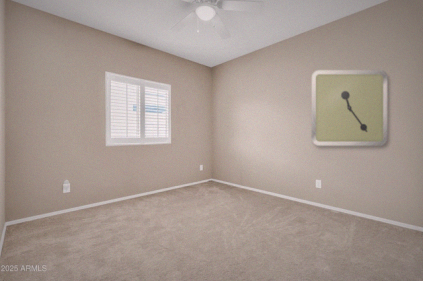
11:24
